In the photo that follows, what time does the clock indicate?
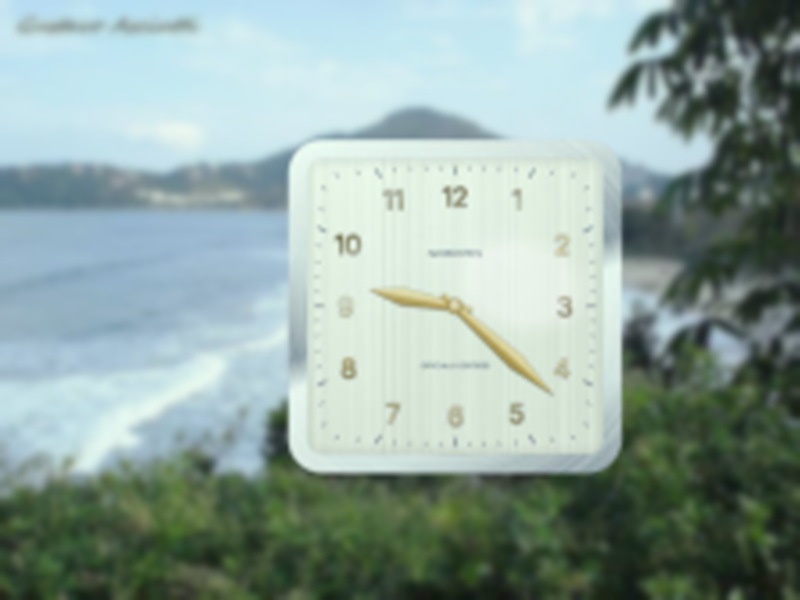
9:22
